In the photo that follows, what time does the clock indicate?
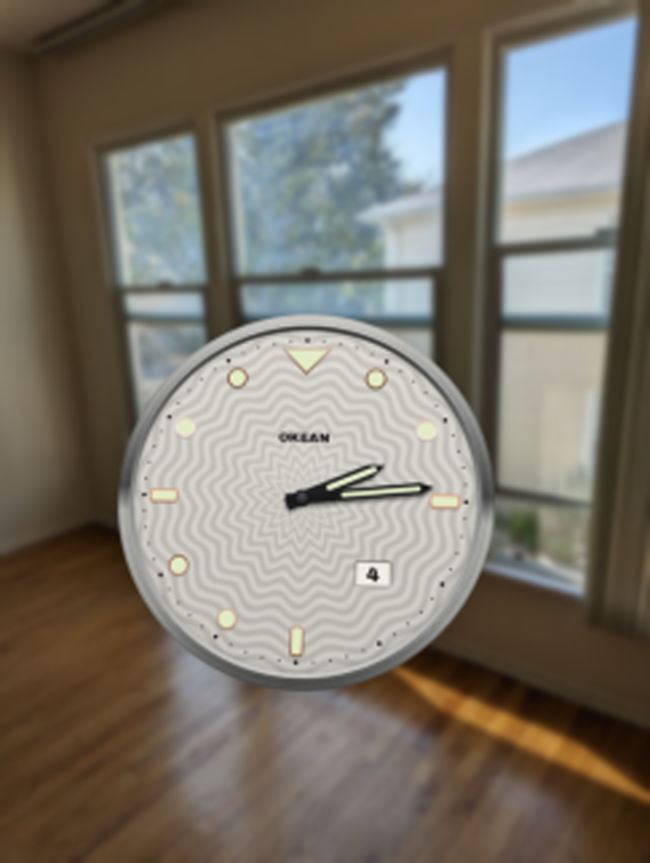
2:14
